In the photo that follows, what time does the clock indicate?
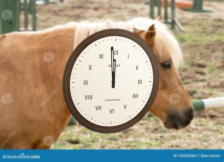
11:59
